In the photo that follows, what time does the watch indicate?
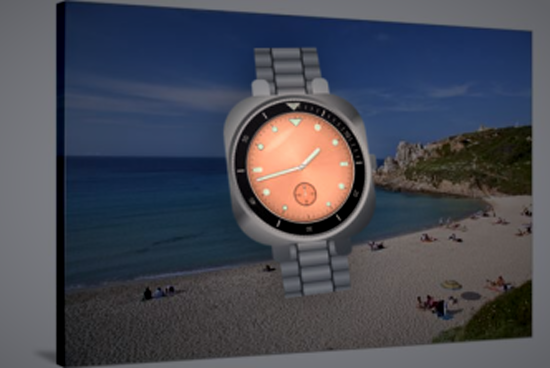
1:43
